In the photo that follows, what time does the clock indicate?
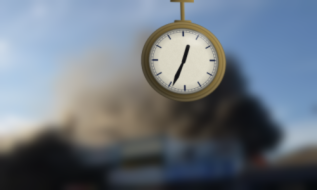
12:34
